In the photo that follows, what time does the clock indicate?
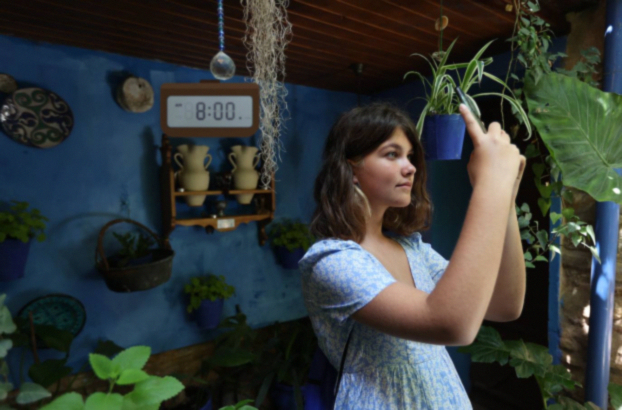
8:00
